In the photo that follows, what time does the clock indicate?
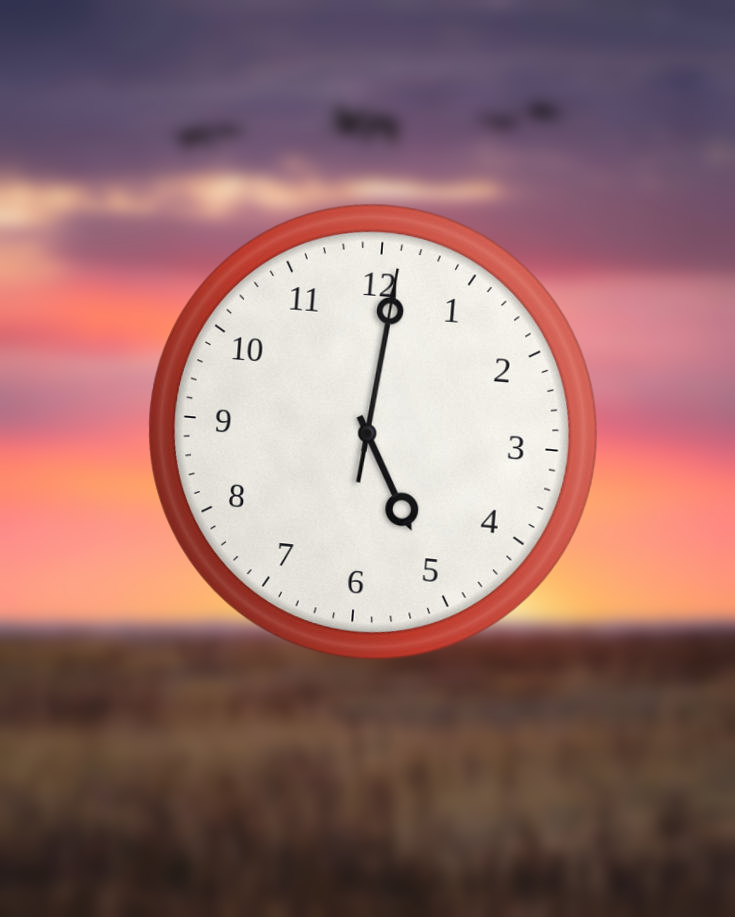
5:01:01
